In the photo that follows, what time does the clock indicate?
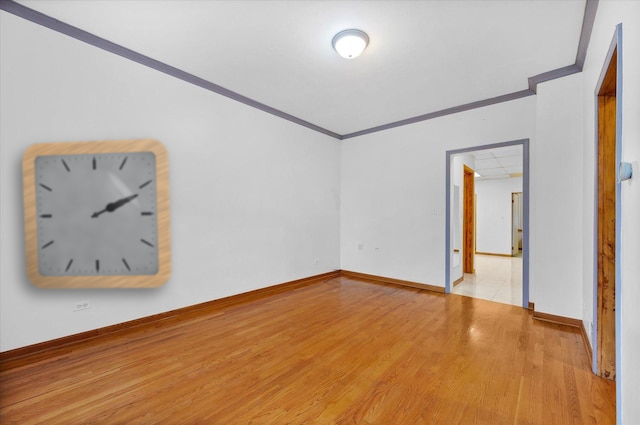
2:11
